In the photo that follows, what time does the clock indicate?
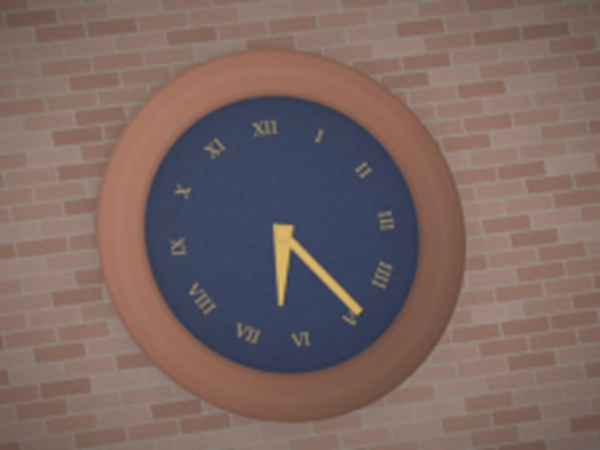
6:24
